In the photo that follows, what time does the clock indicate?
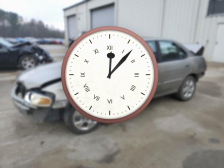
12:07
